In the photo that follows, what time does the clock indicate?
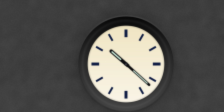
10:22
